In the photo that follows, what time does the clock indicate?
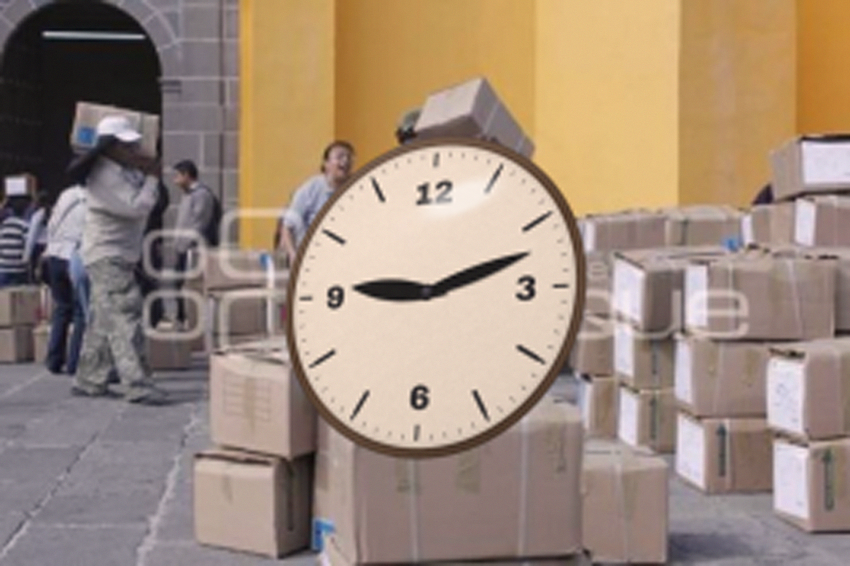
9:12
